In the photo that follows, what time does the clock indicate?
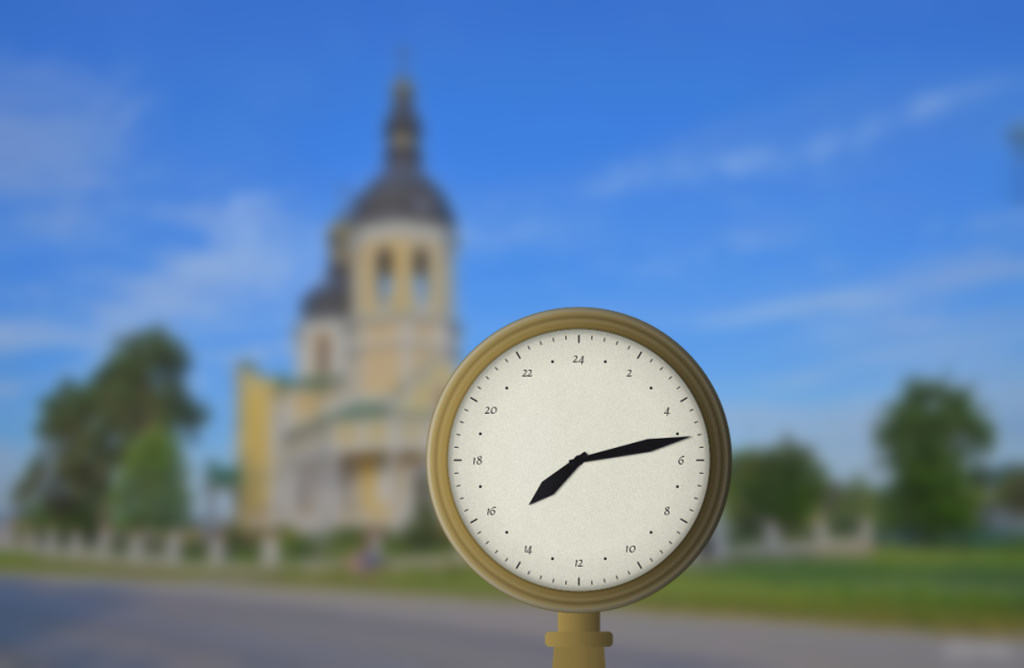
15:13
